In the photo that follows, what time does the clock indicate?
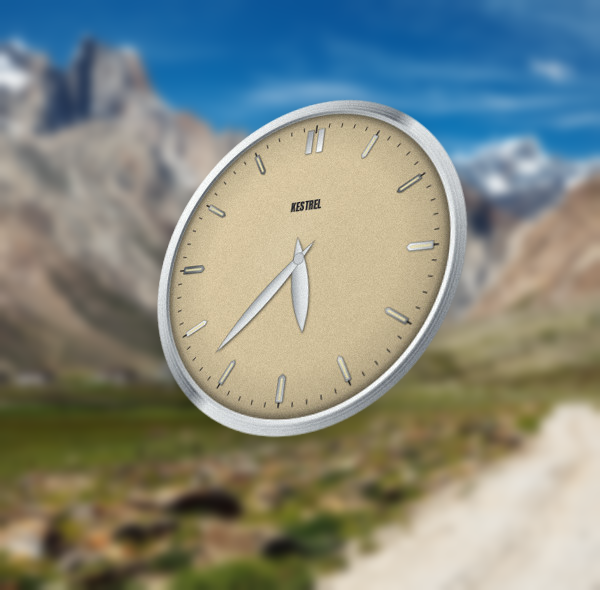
5:37
